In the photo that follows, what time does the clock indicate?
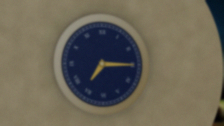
7:15
